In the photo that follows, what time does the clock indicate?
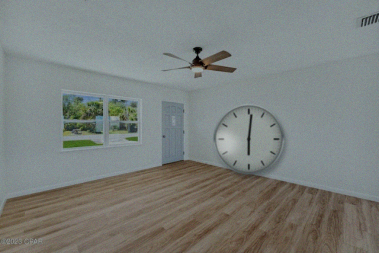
6:01
